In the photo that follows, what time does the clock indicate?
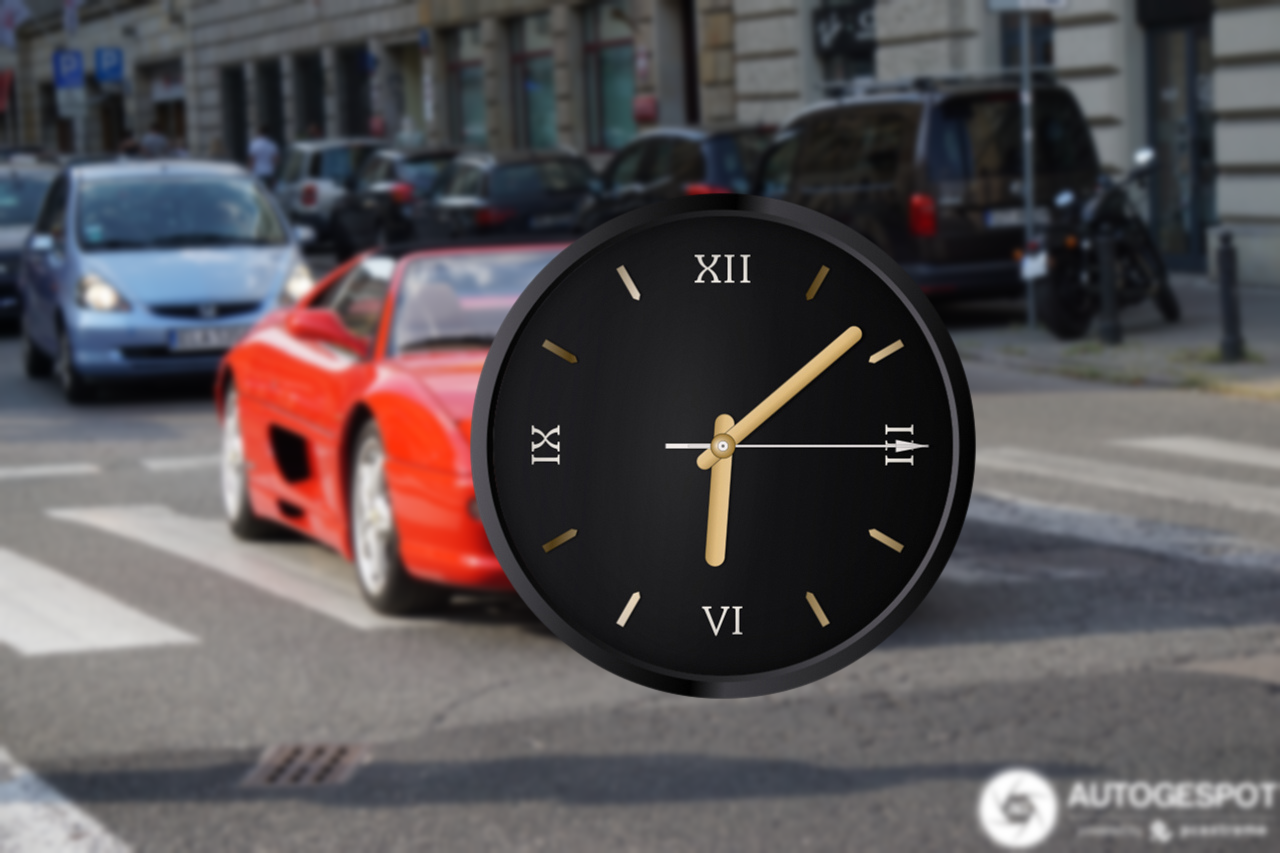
6:08:15
